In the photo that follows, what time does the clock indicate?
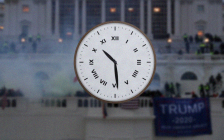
10:29
